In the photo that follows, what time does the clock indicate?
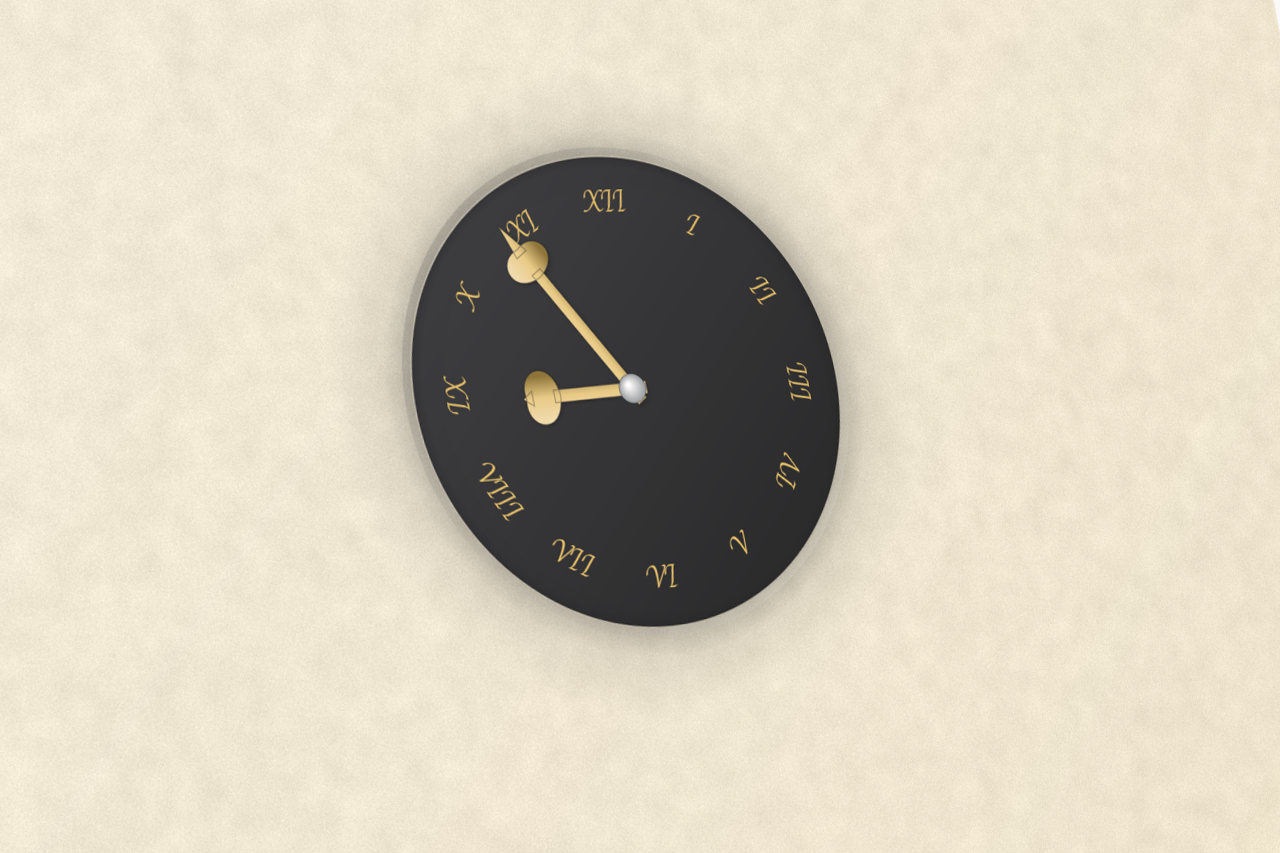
8:54
